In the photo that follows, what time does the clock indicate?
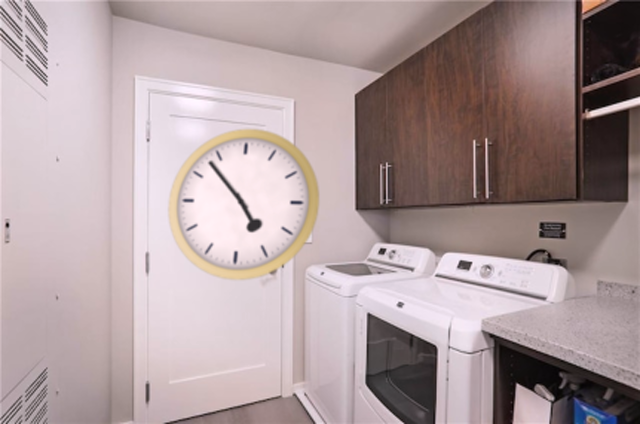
4:53
